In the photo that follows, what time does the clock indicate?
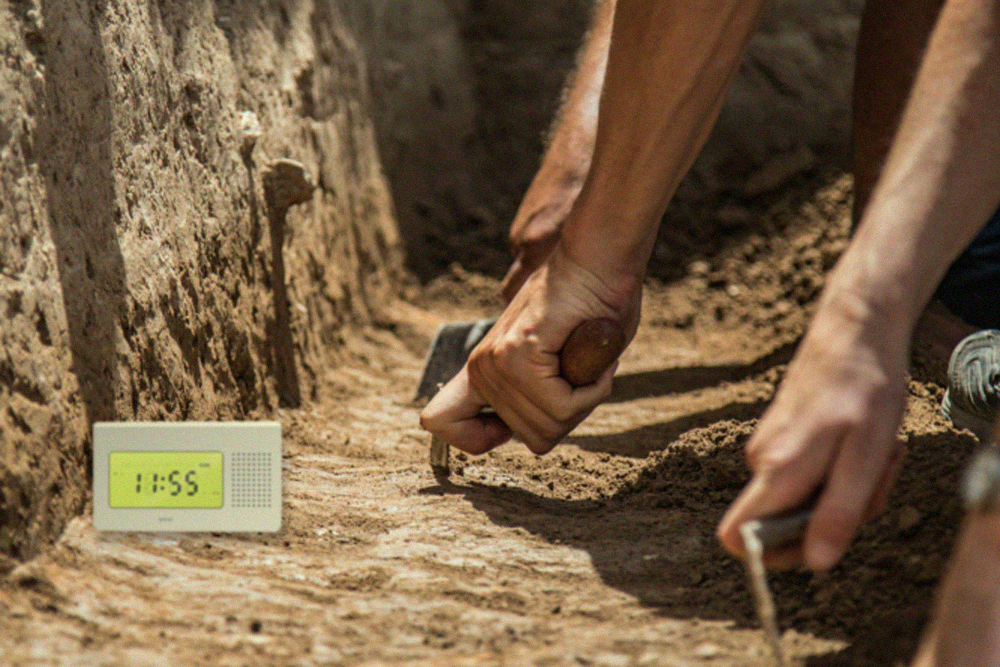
11:55
